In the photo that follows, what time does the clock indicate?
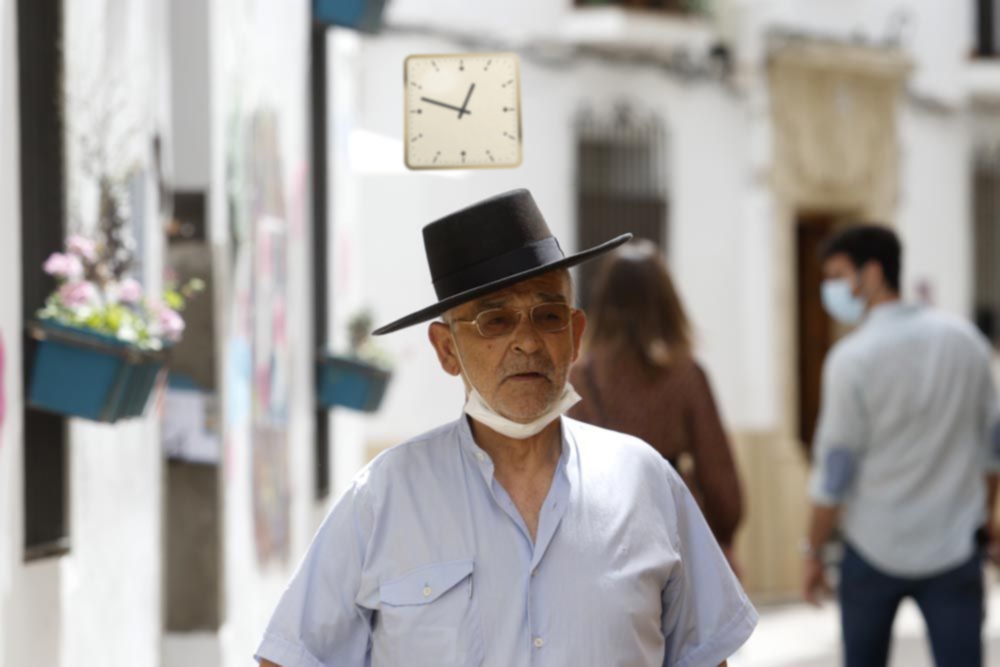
12:48
